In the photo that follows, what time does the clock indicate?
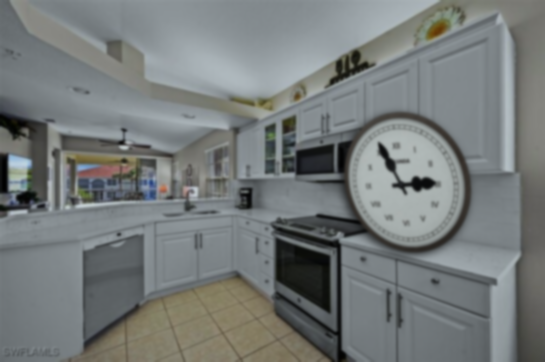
2:56
